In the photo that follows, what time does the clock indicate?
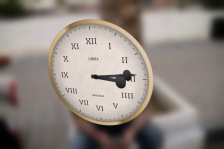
3:14
